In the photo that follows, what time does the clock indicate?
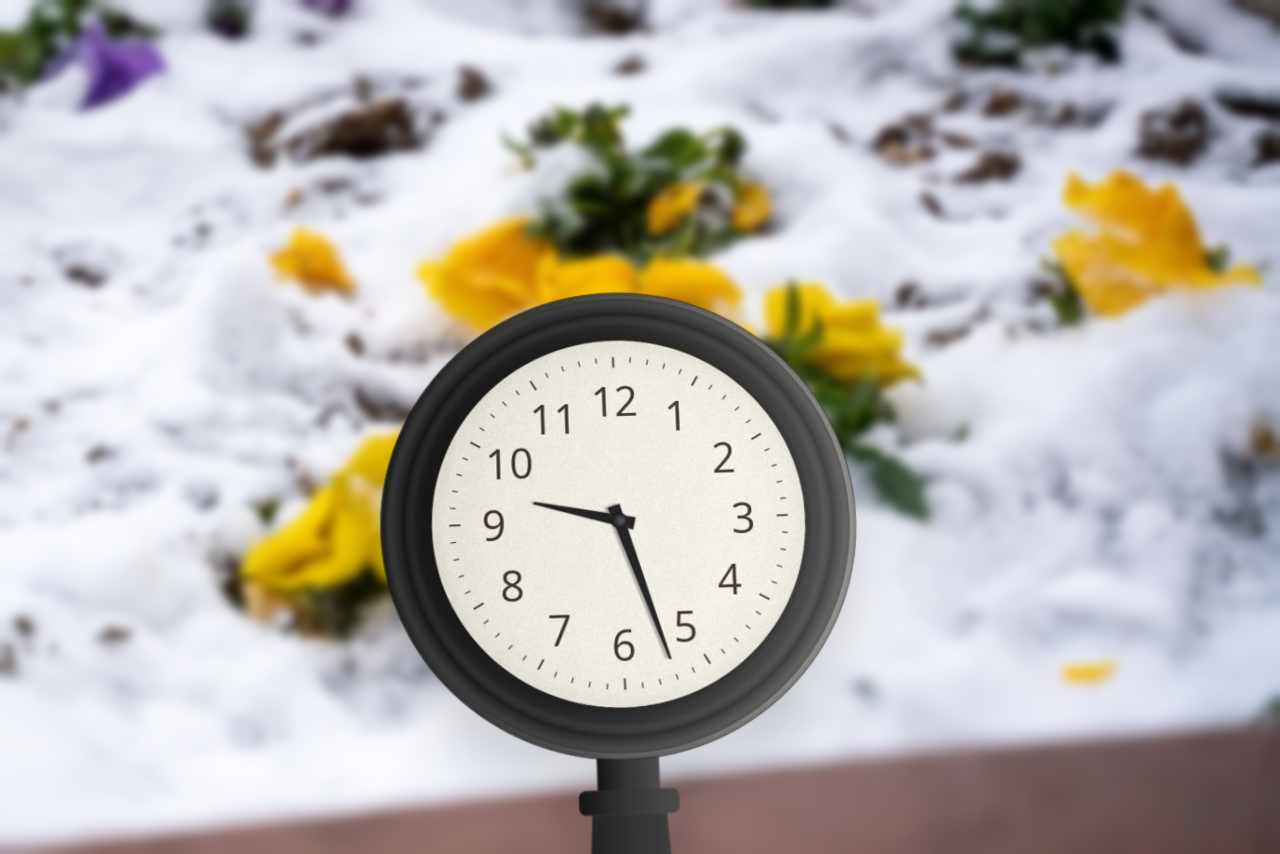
9:27
